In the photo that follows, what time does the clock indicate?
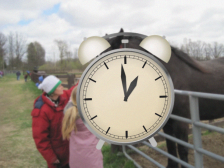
12:59
